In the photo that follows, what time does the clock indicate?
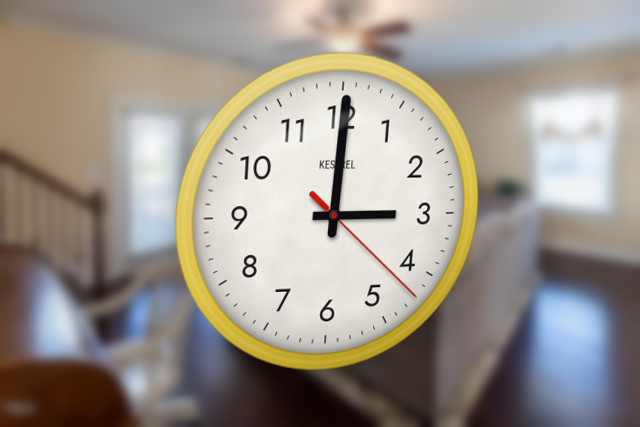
3:00:22
